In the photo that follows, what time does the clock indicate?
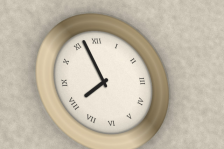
7:57
